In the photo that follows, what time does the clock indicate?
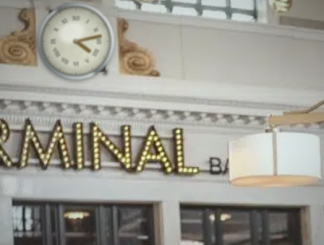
4:13
